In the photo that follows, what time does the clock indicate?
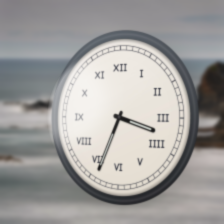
3:34
